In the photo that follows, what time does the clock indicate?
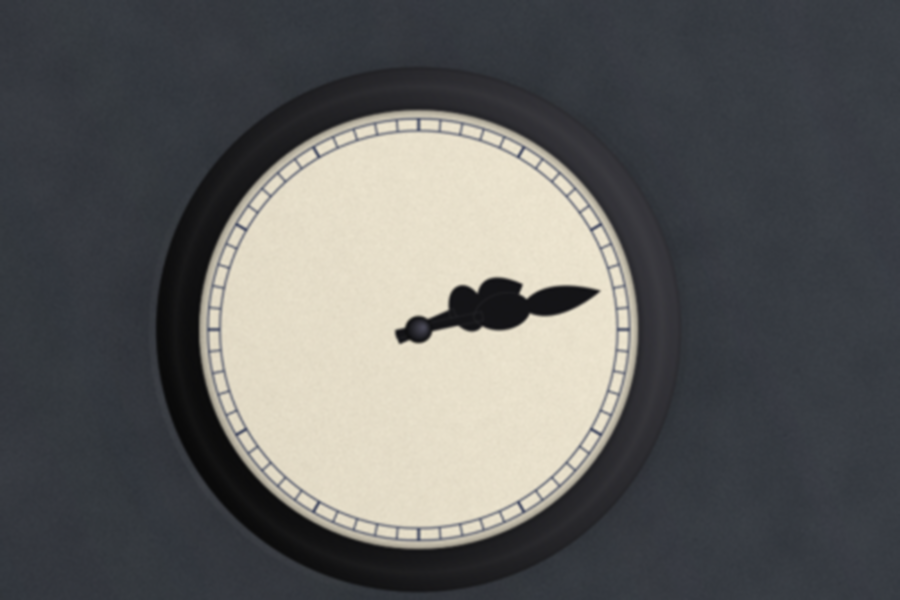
2:13
